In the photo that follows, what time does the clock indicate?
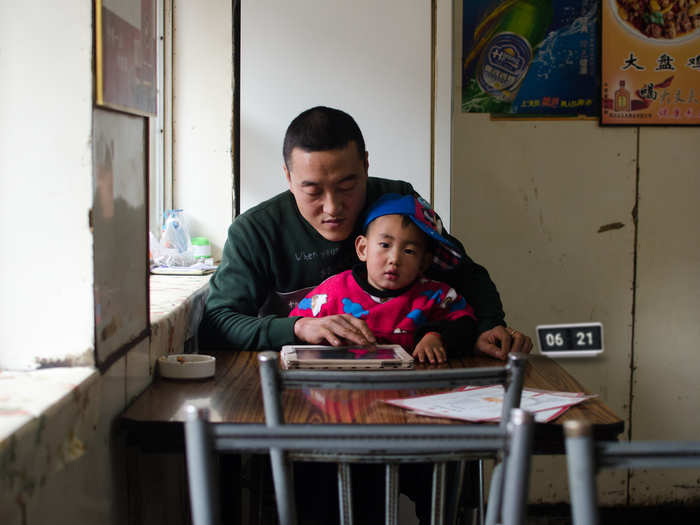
6:21
